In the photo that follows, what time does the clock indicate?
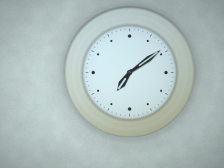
7:09
